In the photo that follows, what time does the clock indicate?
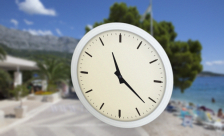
11:22
